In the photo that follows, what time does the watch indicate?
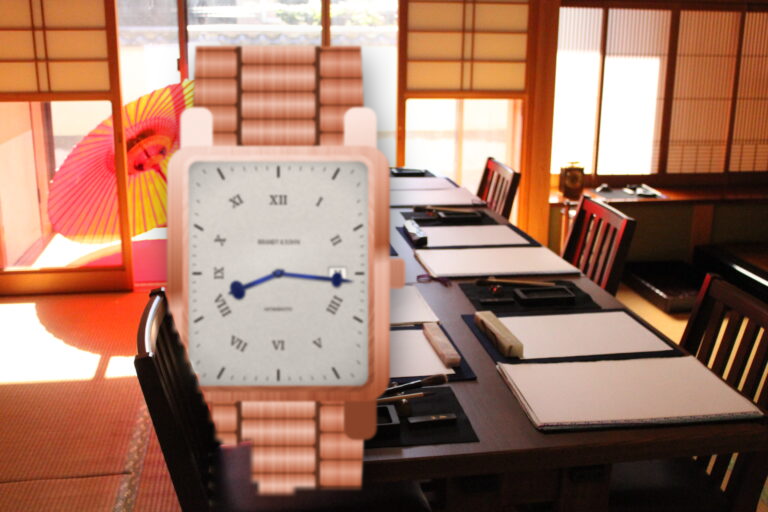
8:16
